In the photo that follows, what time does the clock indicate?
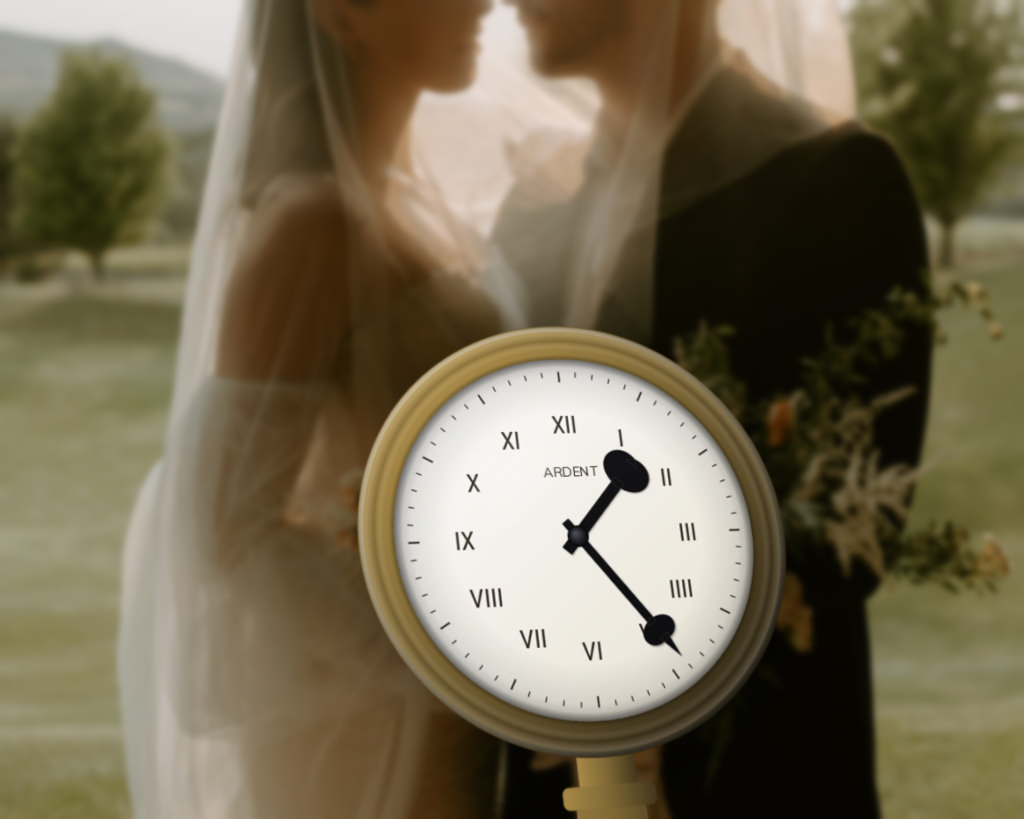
1:24
